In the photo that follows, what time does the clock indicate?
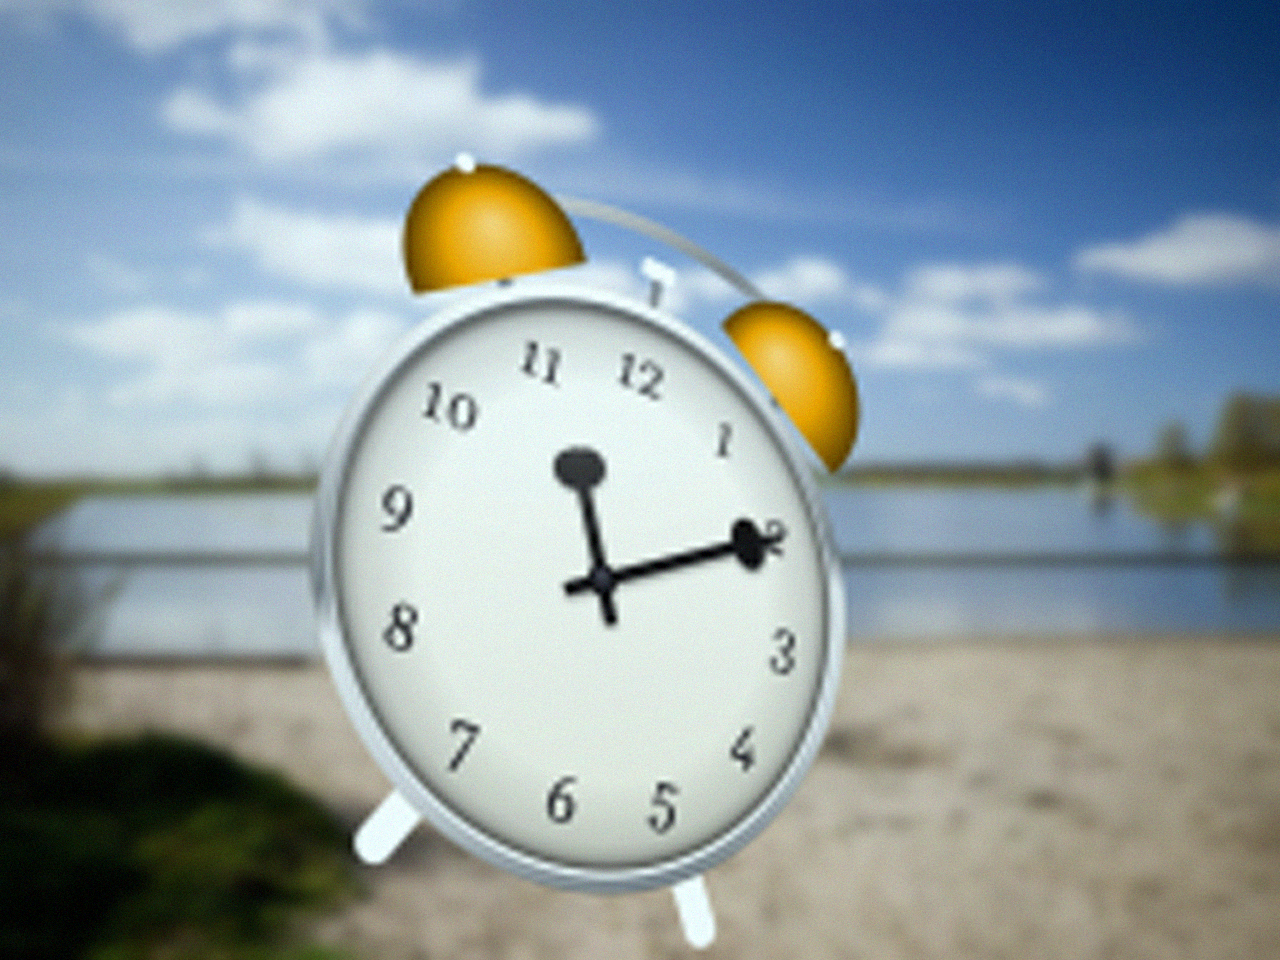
11:10
